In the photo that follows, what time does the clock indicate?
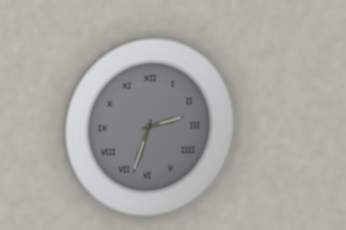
2:33
